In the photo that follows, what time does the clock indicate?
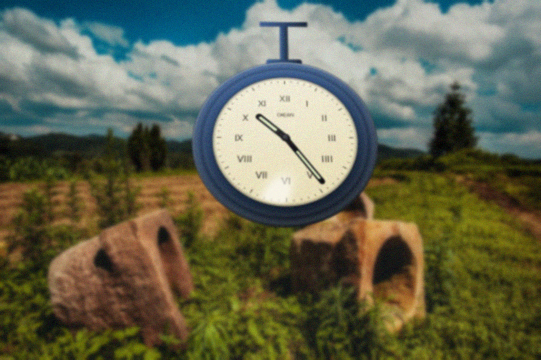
10:24
